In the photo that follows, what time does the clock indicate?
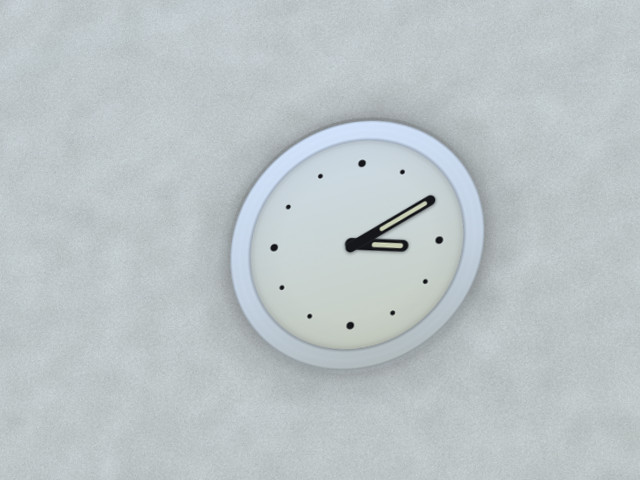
3:10
